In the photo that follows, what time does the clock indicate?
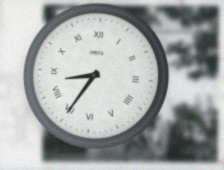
8:35
